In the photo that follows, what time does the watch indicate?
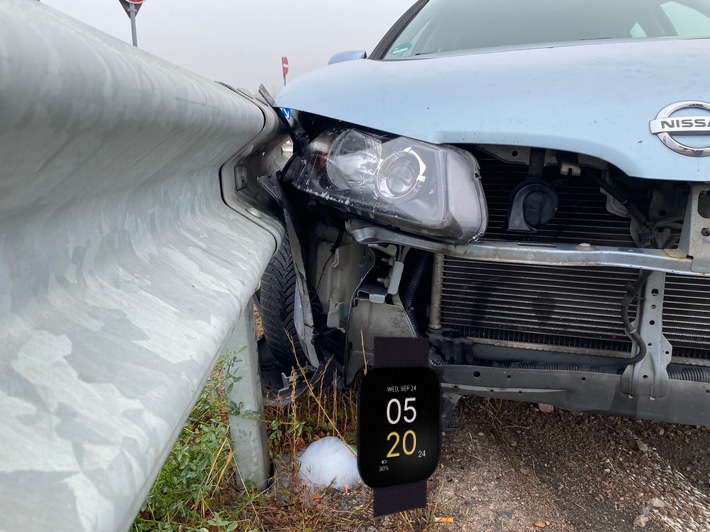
5:20
